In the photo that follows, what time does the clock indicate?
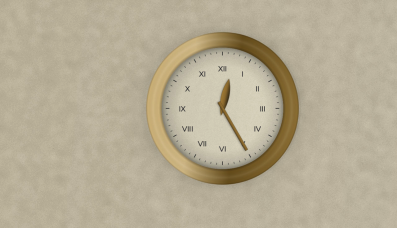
12:25
